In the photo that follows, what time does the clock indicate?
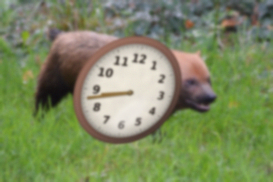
8:43
